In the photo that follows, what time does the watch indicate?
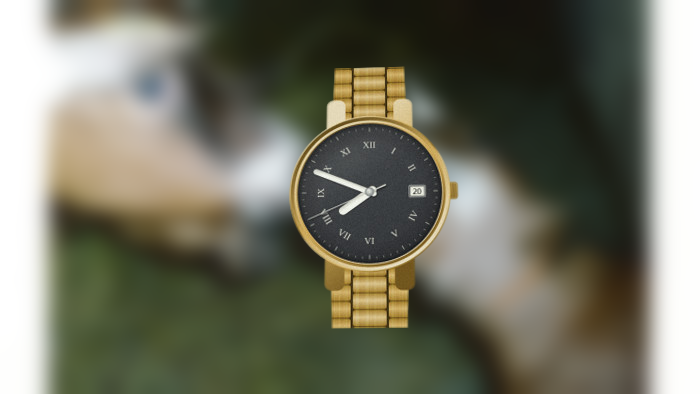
7:48:41
